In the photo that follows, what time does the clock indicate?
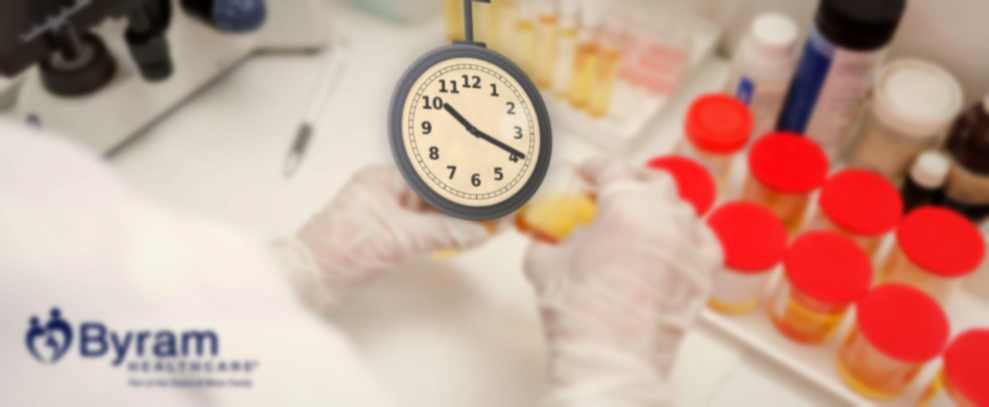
10:19
